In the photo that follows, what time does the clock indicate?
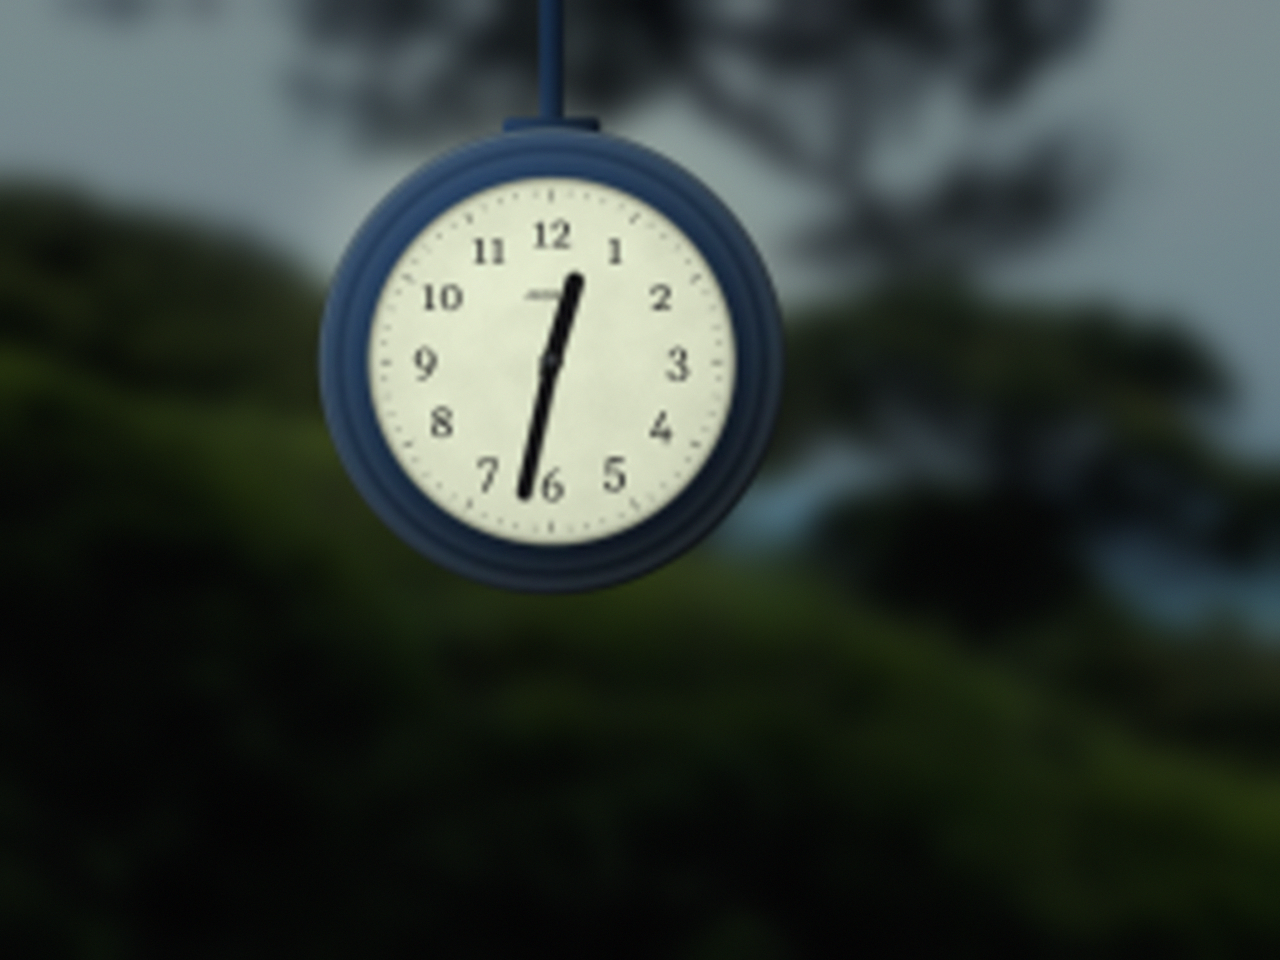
12:32
